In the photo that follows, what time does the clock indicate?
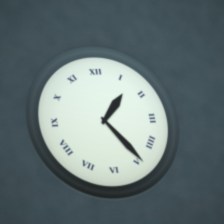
1:24
